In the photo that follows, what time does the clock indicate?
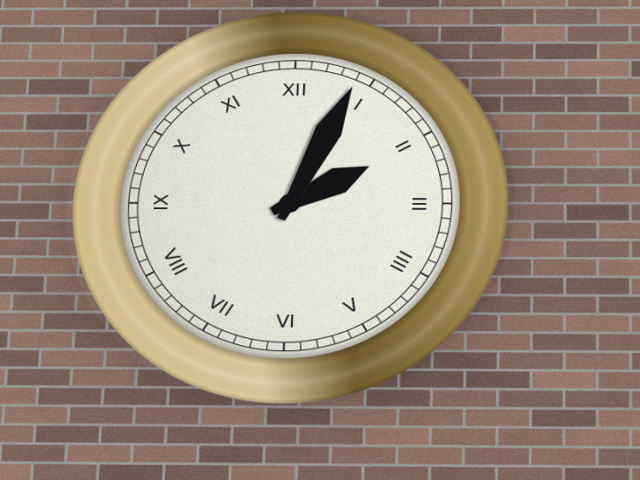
2:04
